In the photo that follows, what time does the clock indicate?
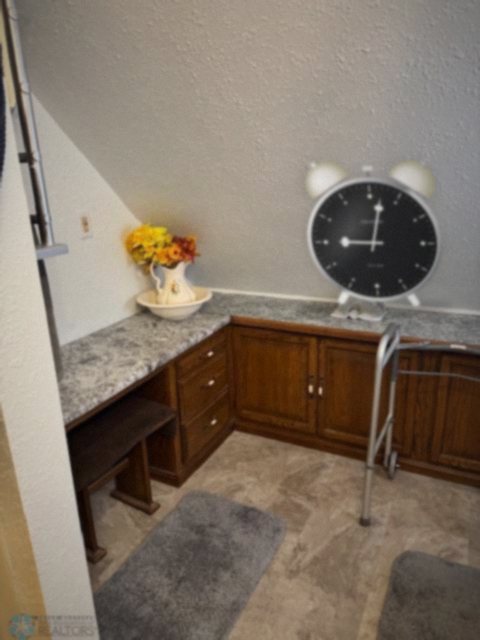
9:02
